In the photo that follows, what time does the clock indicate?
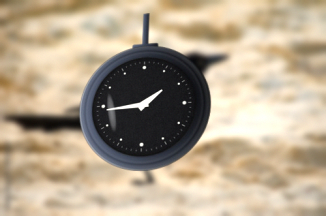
1:44
